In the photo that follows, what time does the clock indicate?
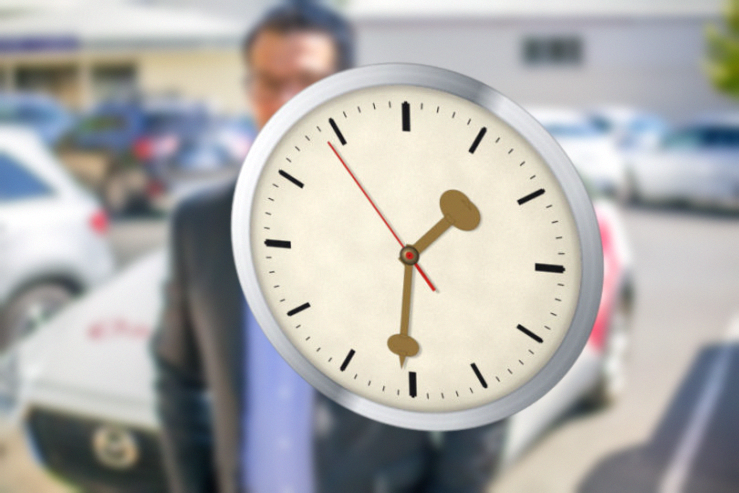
1:30:54
